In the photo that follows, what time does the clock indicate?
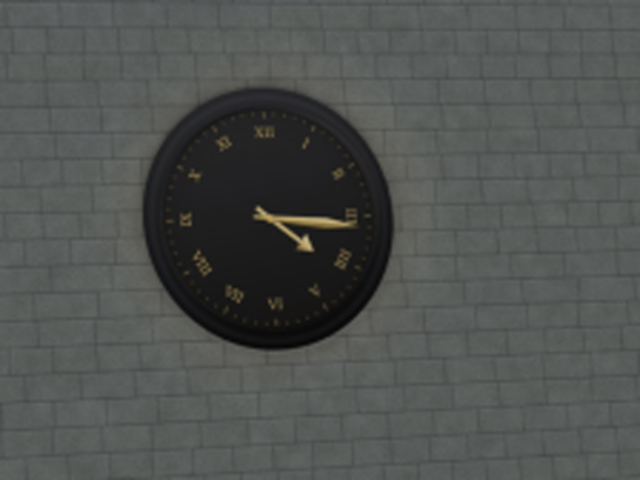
4:16
